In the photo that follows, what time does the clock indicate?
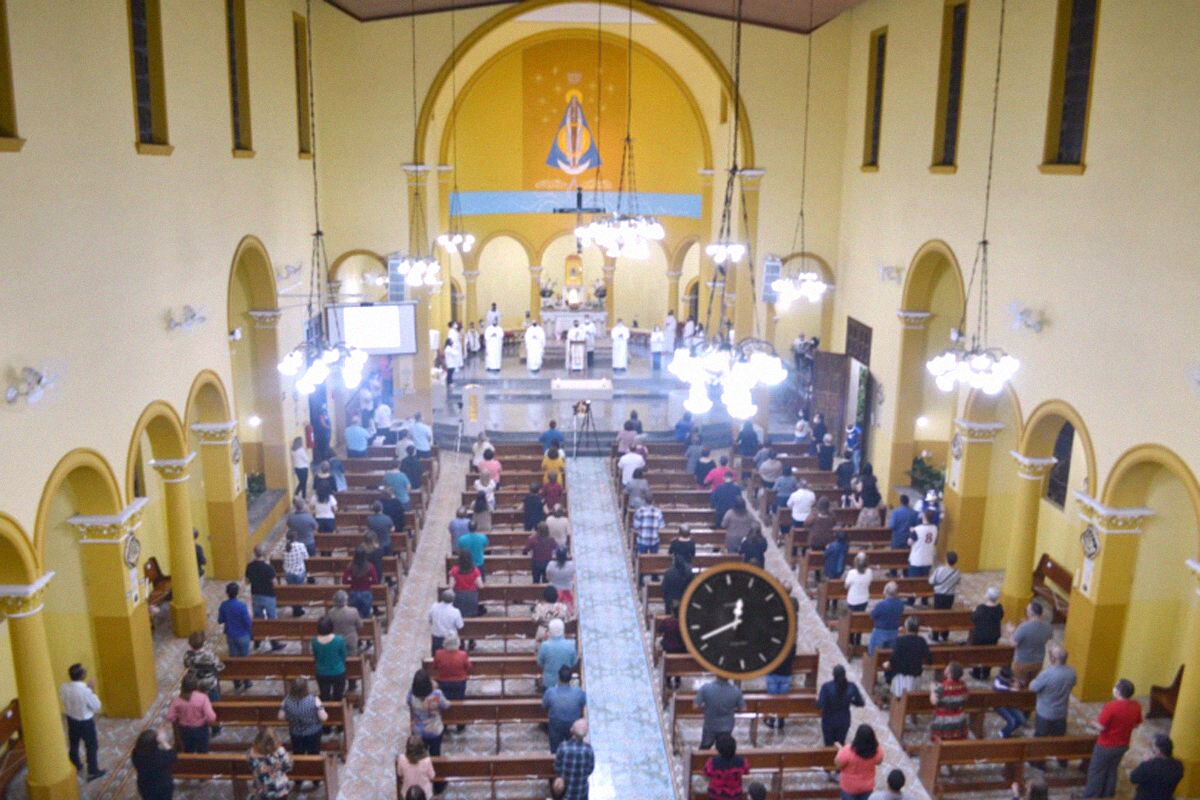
12:42
